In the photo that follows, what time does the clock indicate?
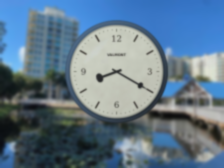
8:20
